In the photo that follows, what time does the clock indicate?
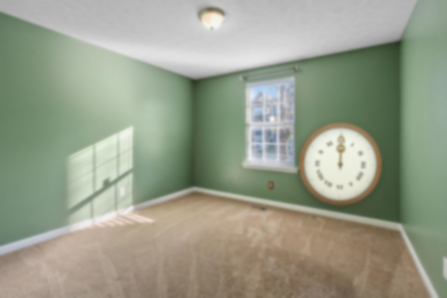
12:00
